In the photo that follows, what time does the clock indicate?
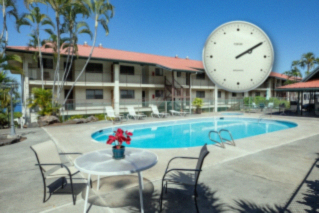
2:10
